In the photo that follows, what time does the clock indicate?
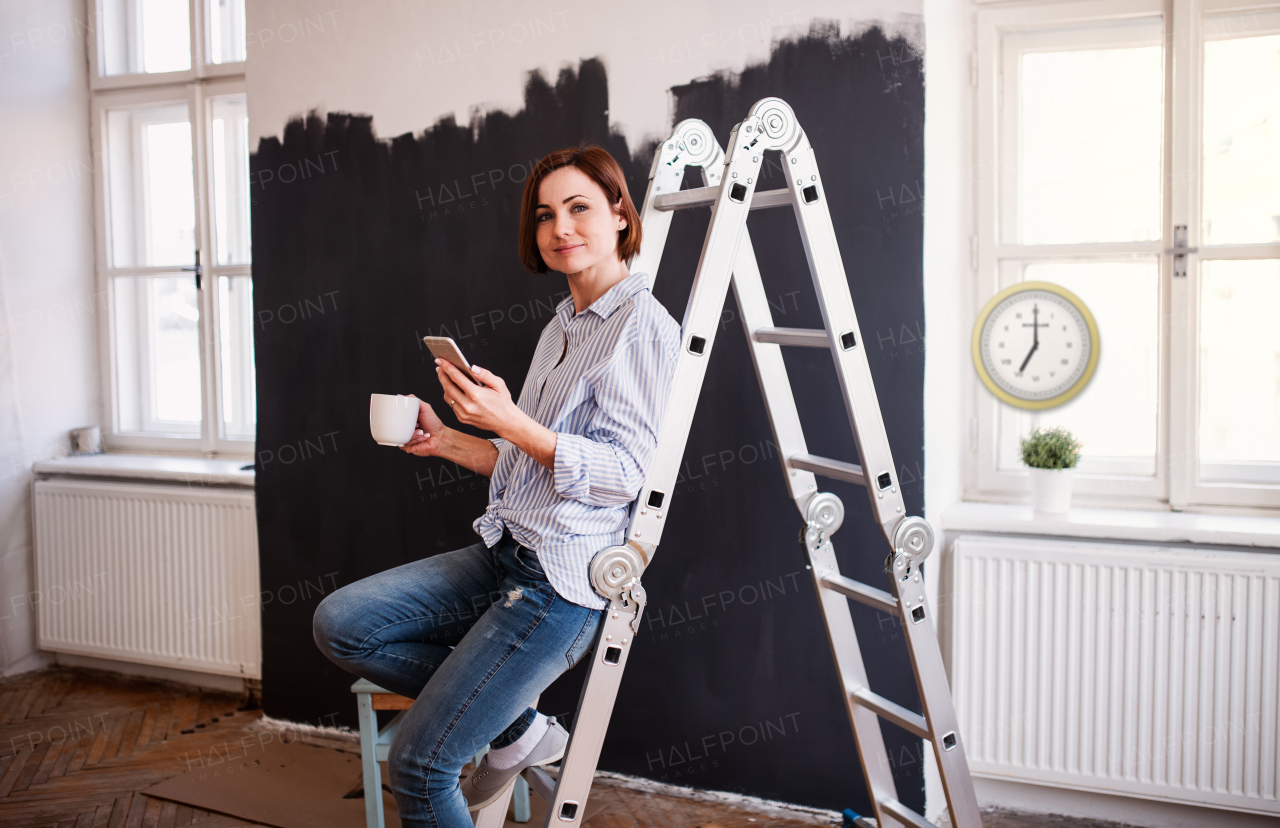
7:00
